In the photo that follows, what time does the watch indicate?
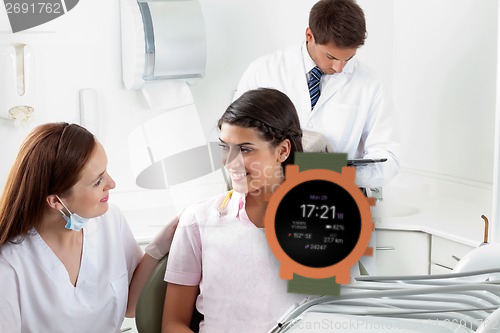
17:21
